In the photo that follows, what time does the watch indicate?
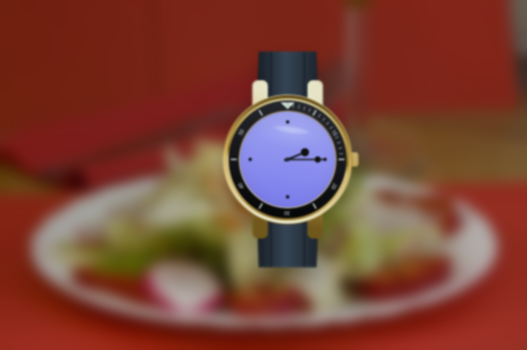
2:15
